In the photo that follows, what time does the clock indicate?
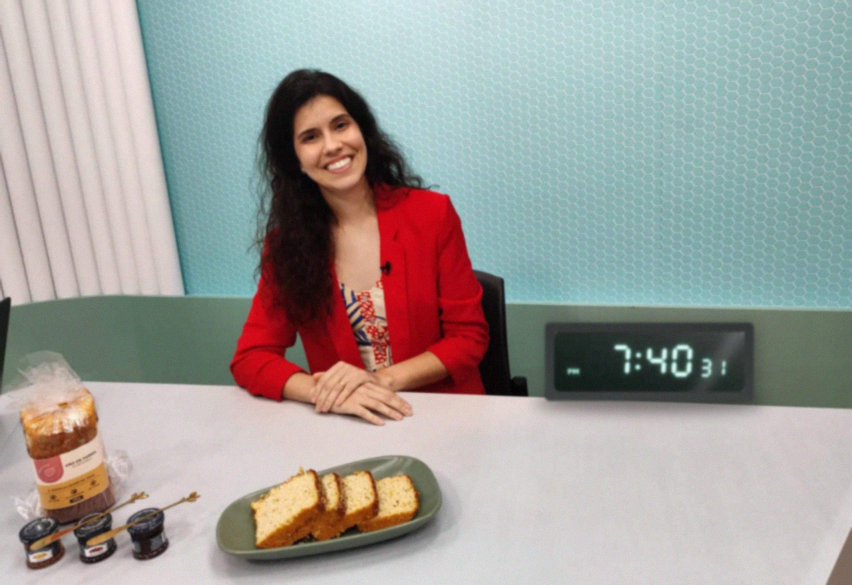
7:40:31
